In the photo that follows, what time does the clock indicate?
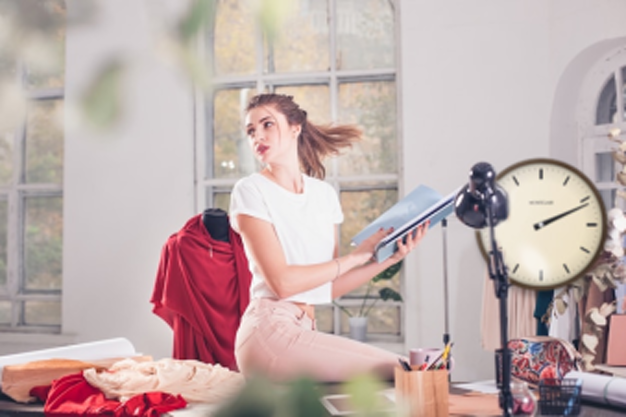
2:11
